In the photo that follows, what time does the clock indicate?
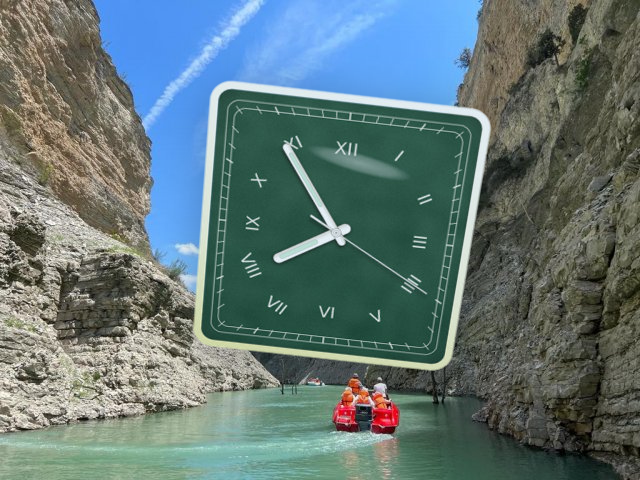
7:54:20
